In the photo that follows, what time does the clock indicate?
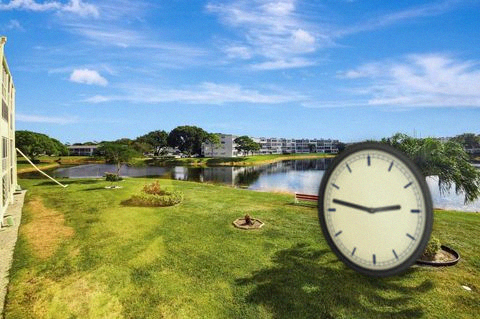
2:47
